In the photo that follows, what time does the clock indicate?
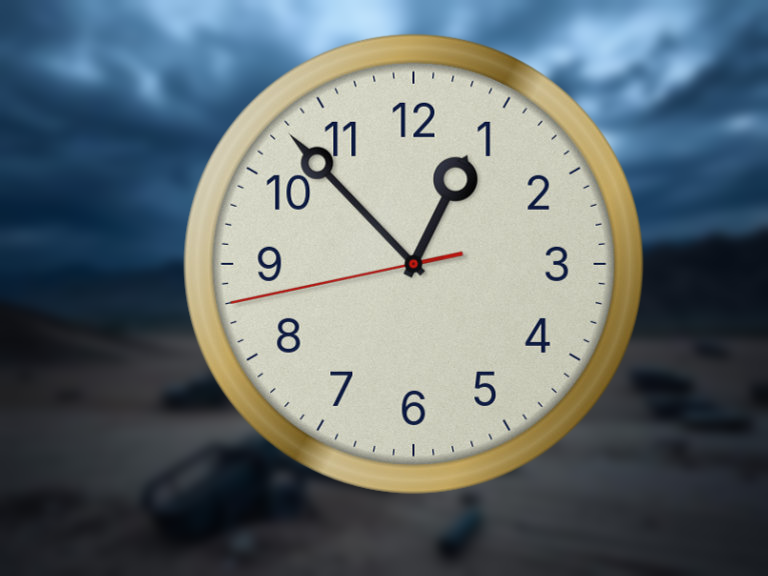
12:52:43
